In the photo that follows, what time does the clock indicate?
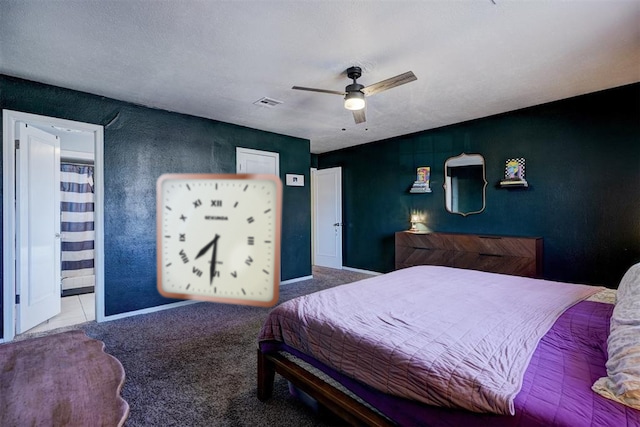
7:31
